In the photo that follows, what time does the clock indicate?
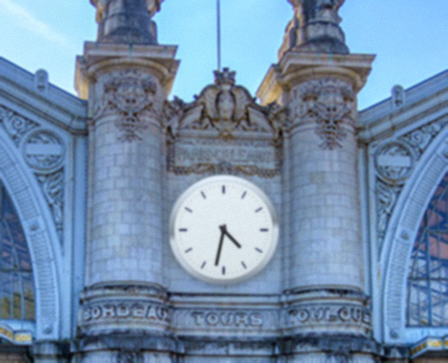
4:32
